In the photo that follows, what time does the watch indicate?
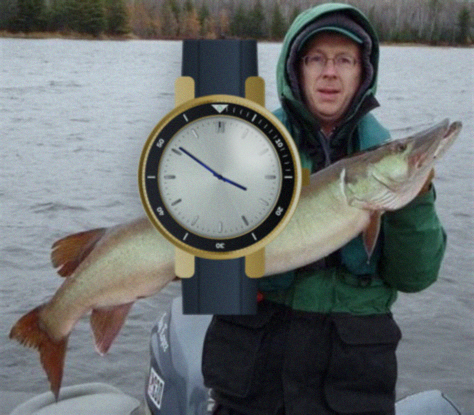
3:51
